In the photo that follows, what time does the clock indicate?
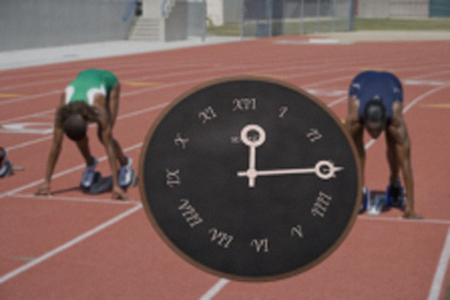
12:15
